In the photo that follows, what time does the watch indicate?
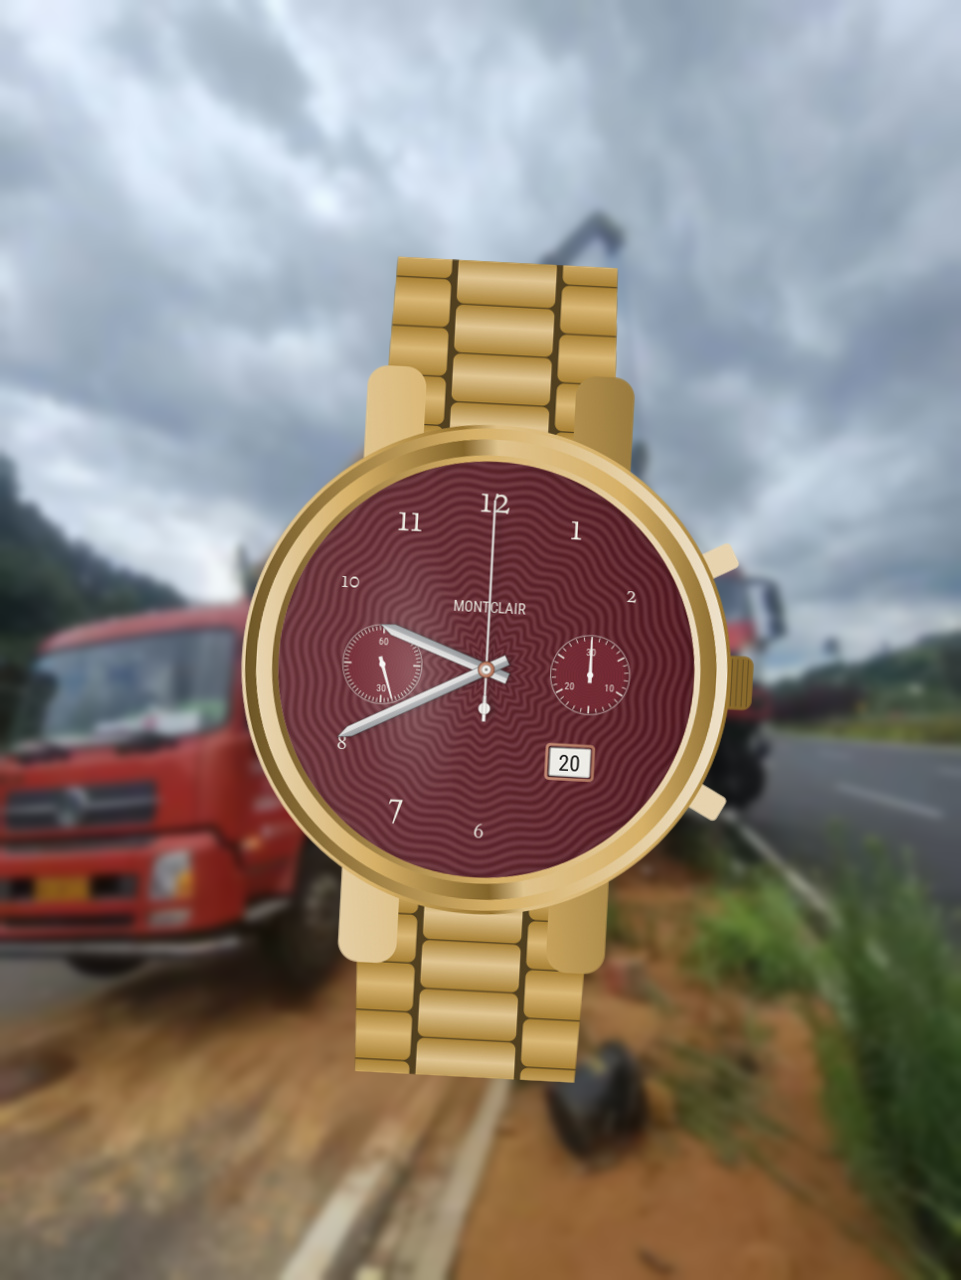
9:40:27
